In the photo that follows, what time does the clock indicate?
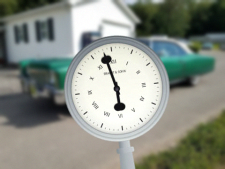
5:58
